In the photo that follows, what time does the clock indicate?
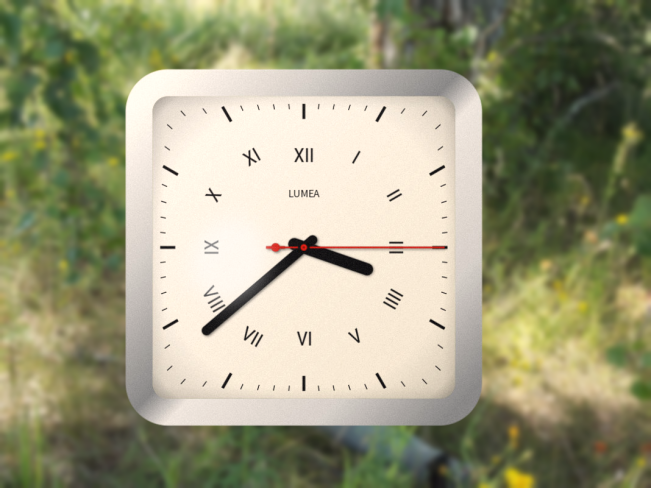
3:38:15
